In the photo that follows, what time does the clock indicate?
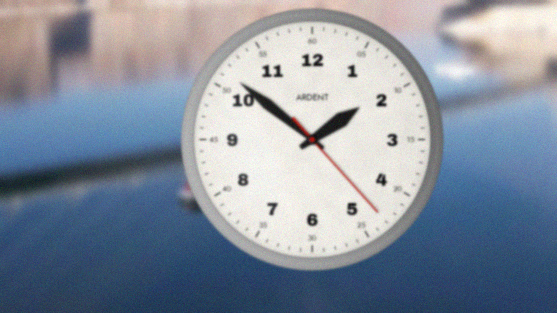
1:51:23
